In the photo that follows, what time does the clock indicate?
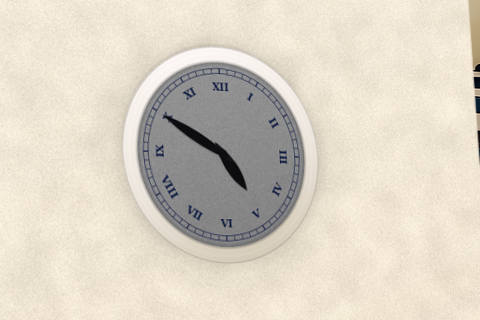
4:50
